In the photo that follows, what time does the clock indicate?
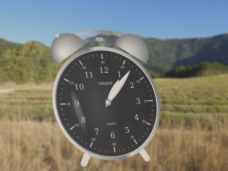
1:07
